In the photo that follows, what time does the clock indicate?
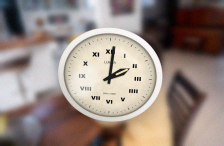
2:01
